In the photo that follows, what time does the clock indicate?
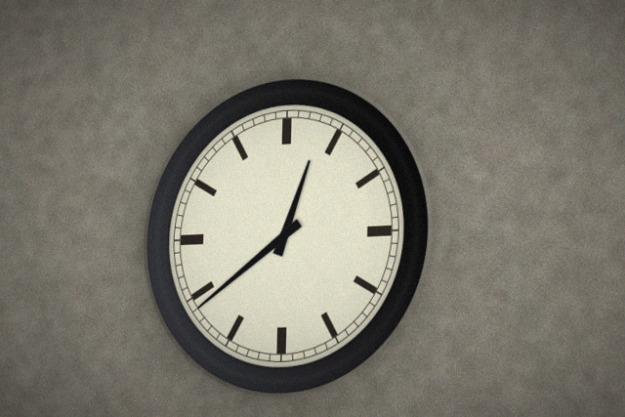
12:39
